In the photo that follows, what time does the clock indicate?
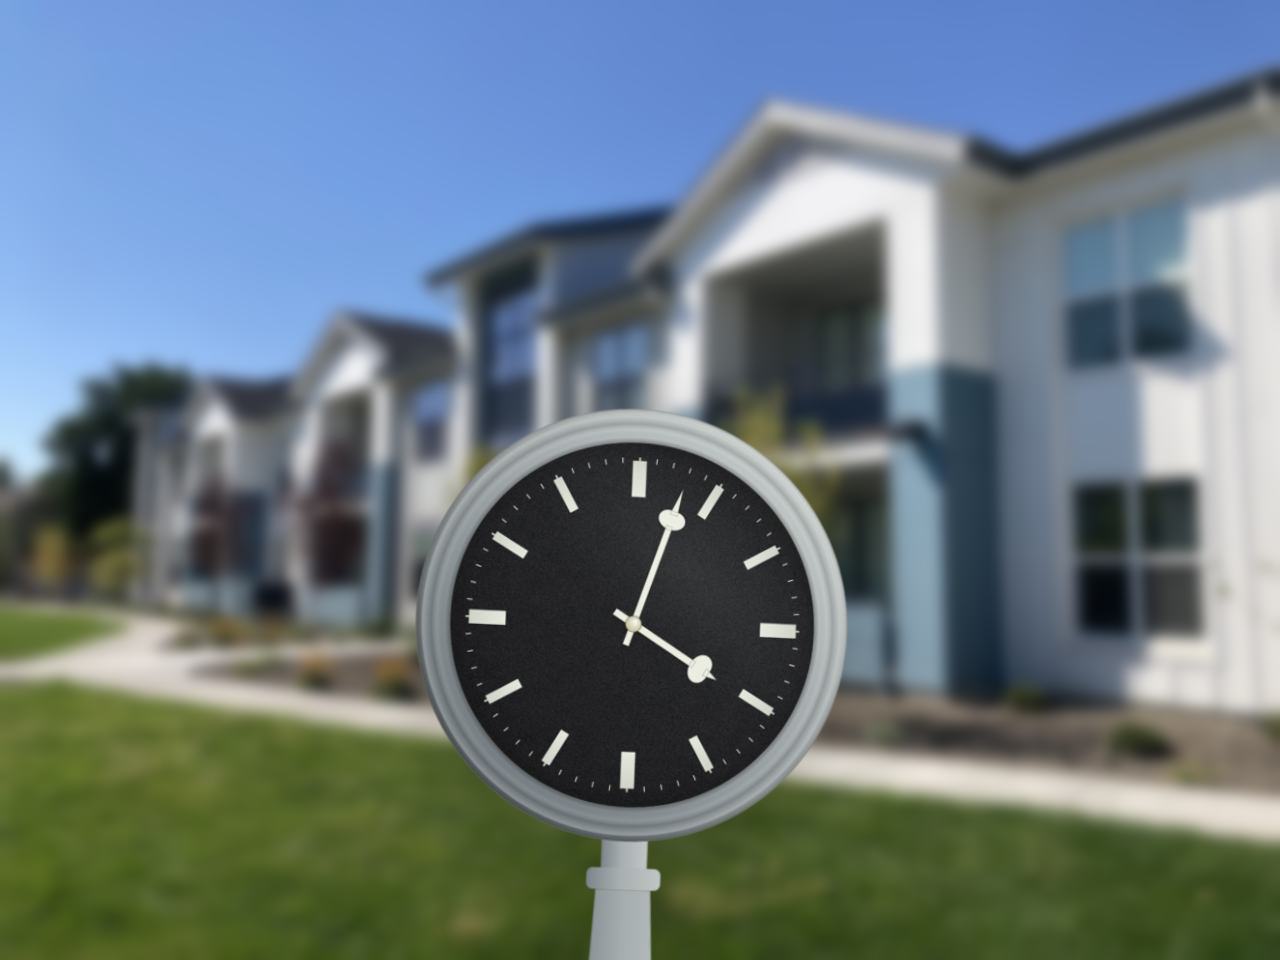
4:03
